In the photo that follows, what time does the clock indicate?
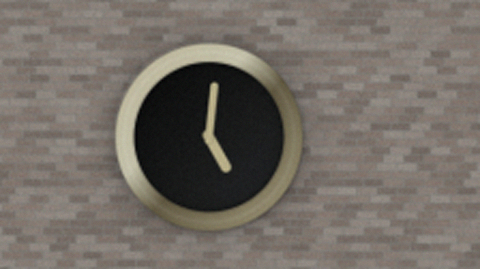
5:01
